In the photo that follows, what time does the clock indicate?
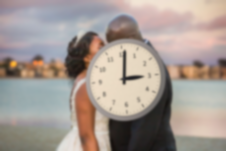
3:01
